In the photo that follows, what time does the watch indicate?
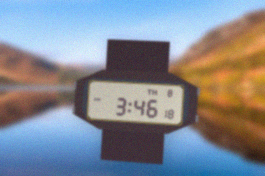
3:46
